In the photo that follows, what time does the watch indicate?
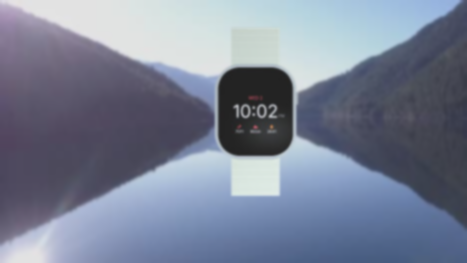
10:02
